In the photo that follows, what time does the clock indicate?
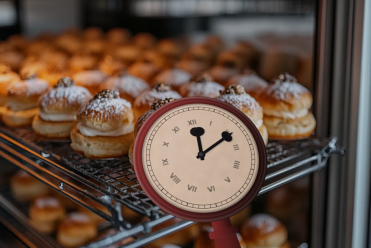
12:11
